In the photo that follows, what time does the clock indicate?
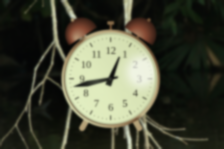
12:43
